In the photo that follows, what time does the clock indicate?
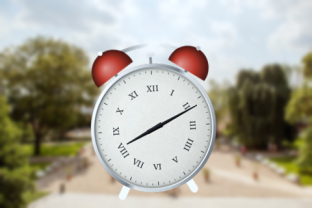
8:11
